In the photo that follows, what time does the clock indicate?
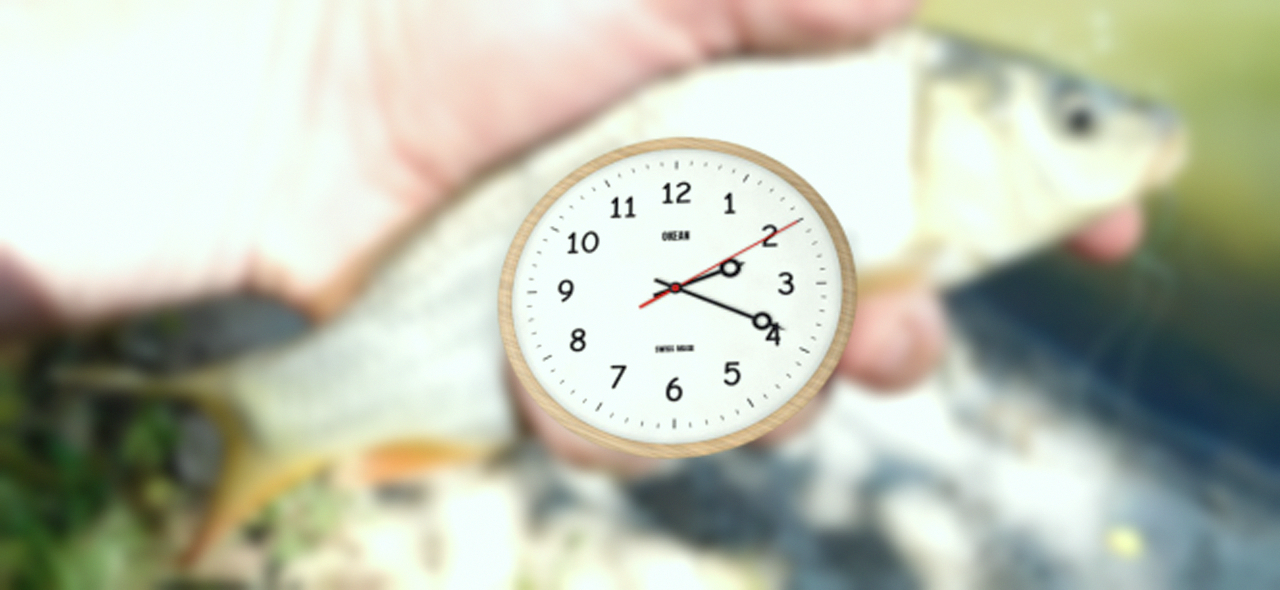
2:19:10
